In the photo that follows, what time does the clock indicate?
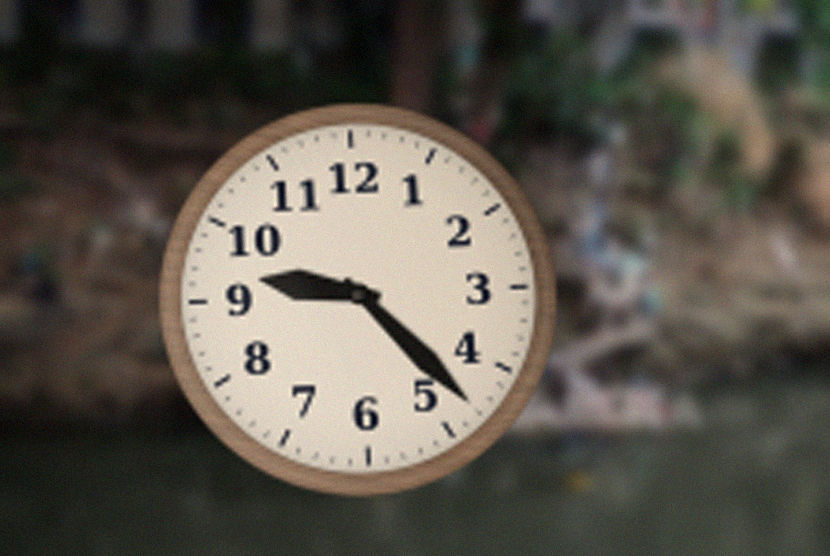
9:23
